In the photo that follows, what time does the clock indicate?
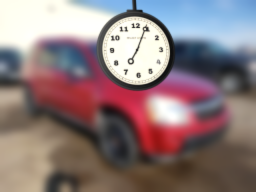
7:04
